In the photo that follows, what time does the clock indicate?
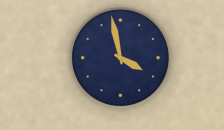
3:58
